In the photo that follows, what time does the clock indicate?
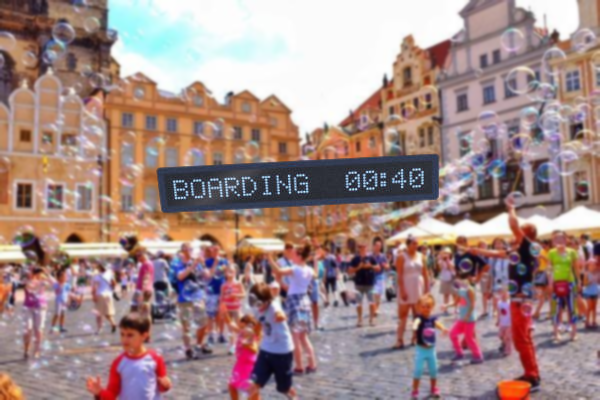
0:40
